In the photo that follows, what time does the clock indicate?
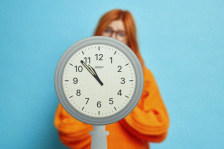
10:53
